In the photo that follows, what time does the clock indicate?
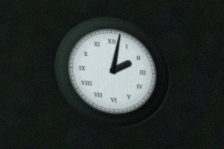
2:02
